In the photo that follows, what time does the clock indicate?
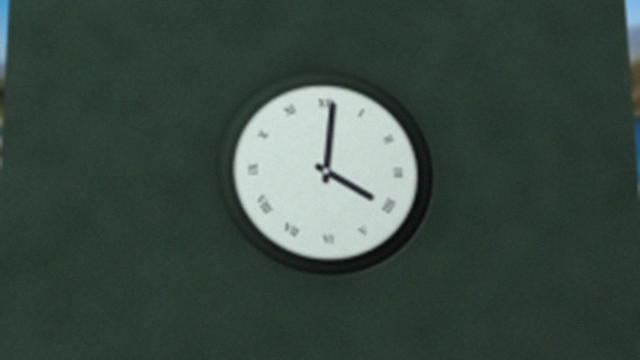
4:01
